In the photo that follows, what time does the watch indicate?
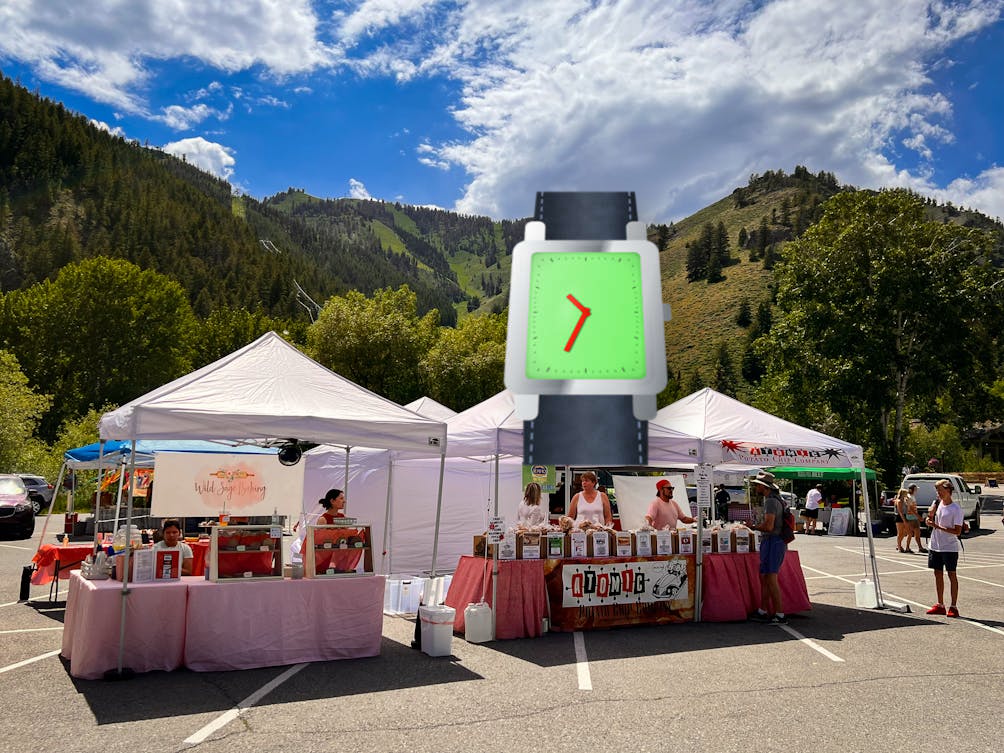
10:34
